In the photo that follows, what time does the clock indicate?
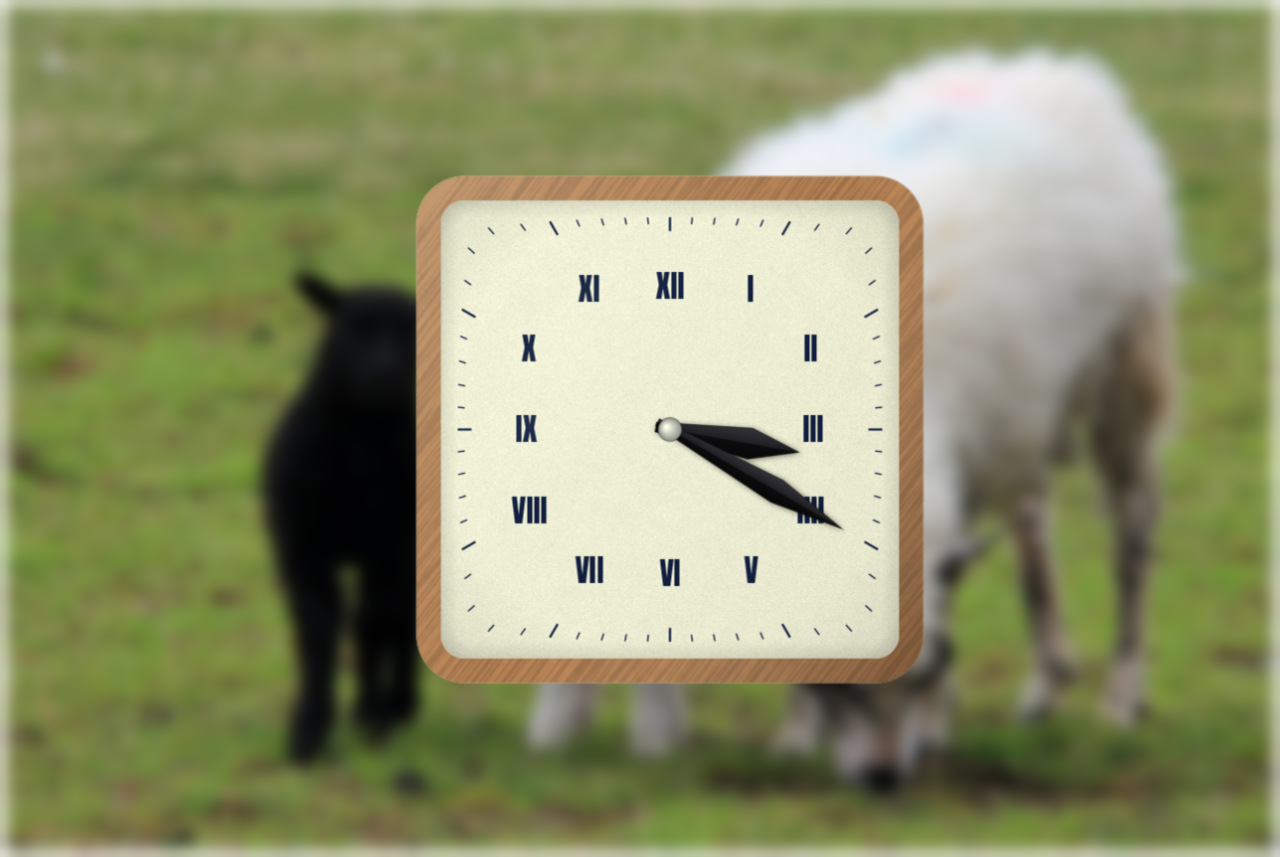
3:20
